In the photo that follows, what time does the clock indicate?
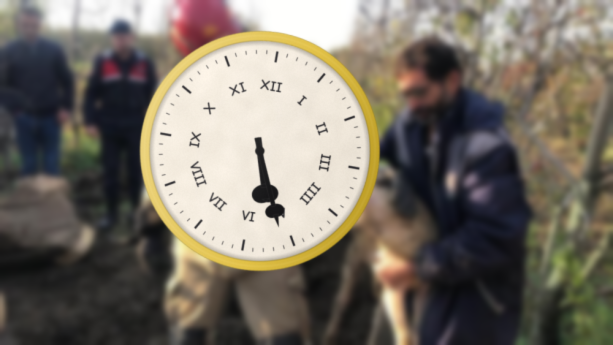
5:26
